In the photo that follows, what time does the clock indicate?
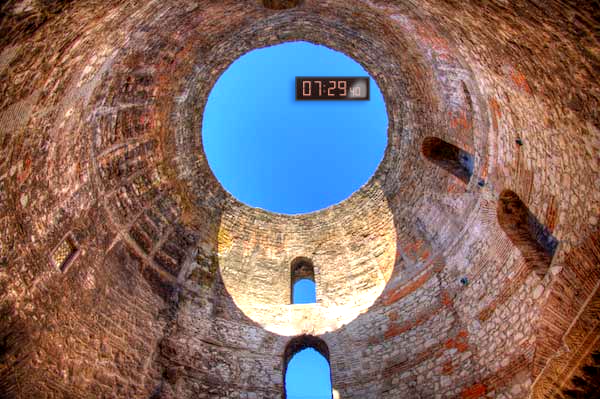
7:29:40
